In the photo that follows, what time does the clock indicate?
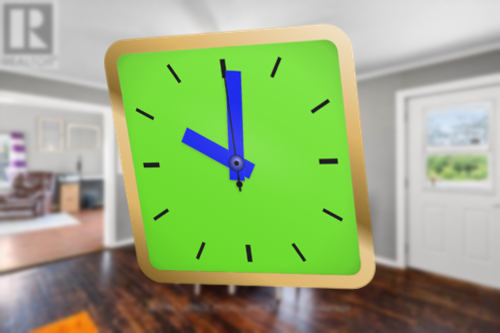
10:01:00
